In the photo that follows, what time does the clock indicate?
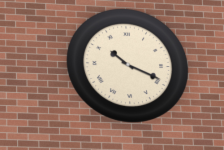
10:19
